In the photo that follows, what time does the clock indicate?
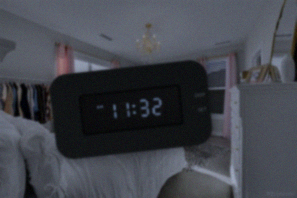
11:32
